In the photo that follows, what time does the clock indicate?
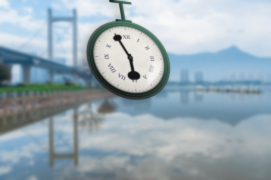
5:56
